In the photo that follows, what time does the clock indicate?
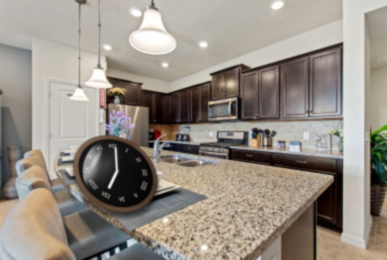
7:01
